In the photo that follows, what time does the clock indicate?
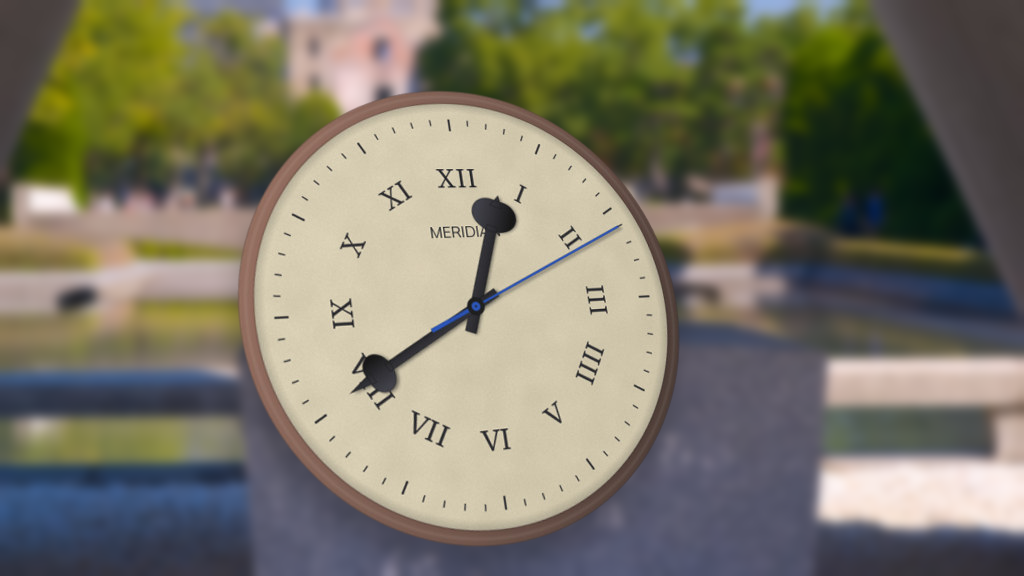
12:40:11
